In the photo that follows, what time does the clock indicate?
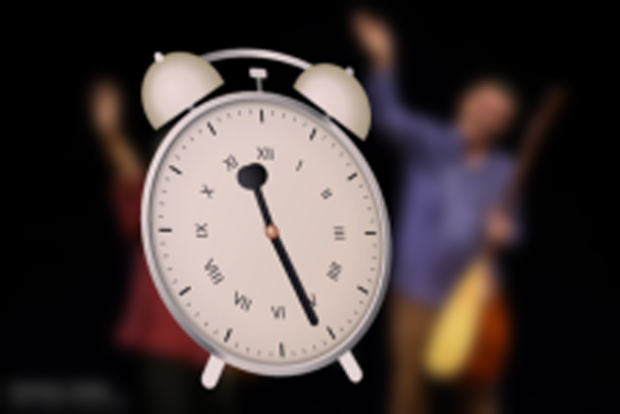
11:26
